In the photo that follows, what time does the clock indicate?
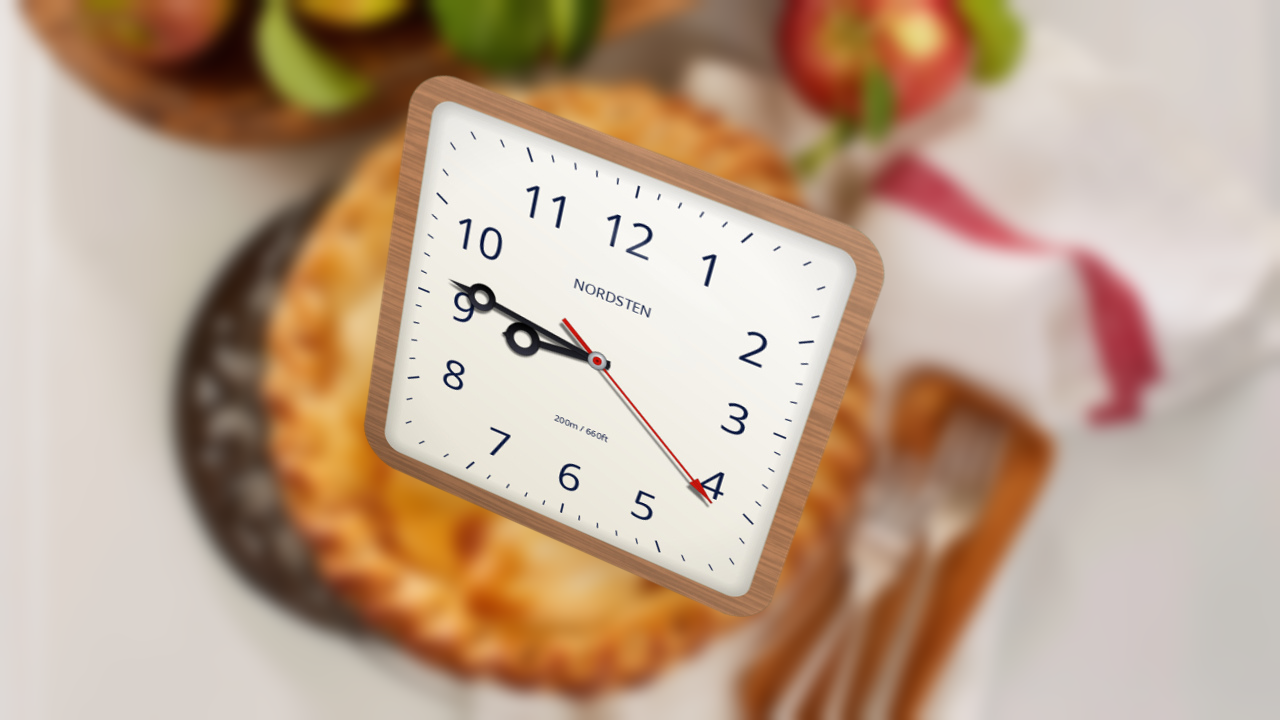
8:46:21
